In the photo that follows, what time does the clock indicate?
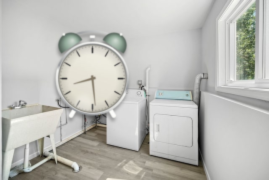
8:29
